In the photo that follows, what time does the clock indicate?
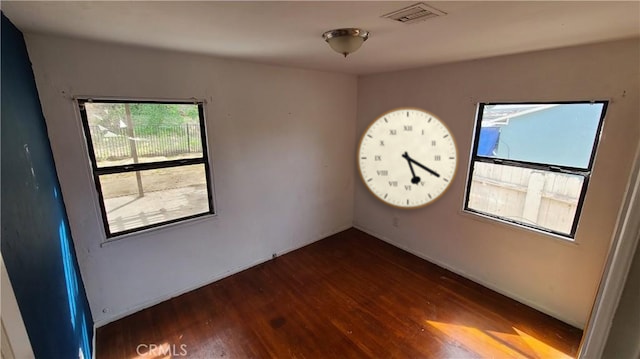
5:20
